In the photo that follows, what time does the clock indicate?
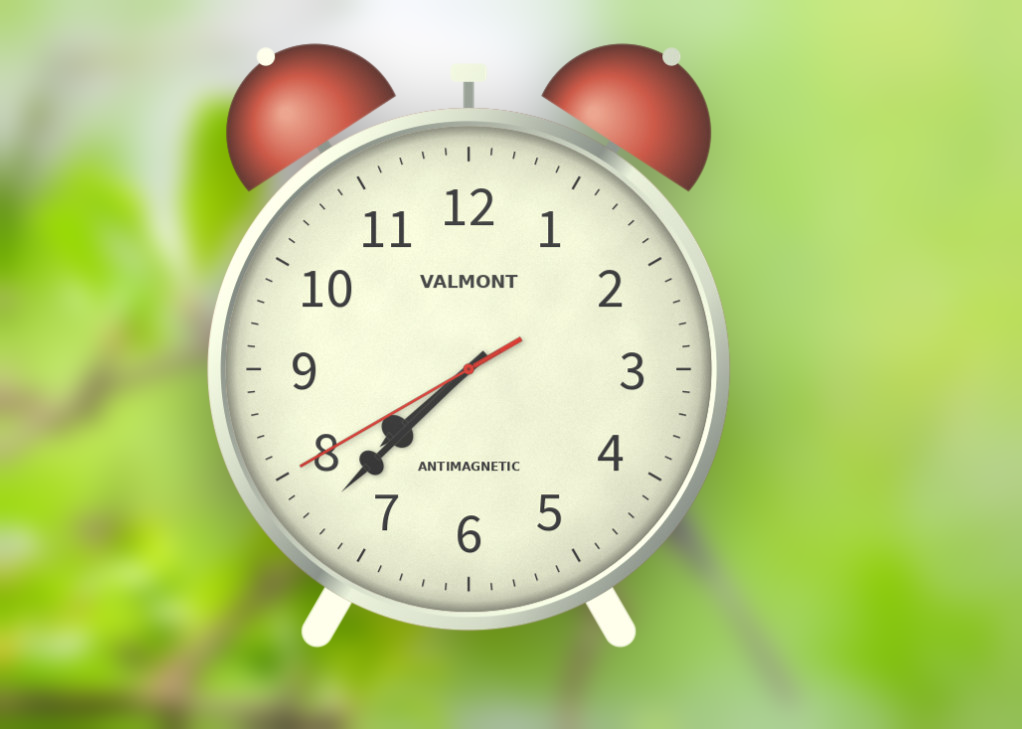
7:37:40
